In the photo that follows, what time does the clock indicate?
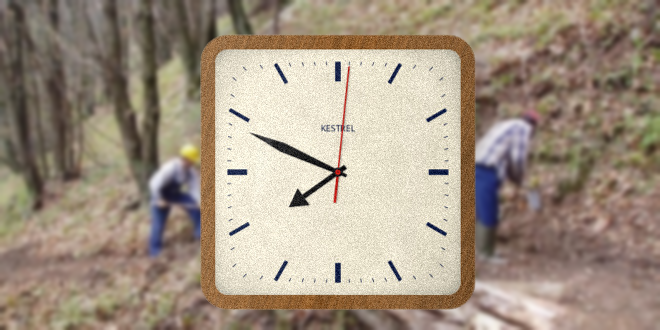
7:49:01
